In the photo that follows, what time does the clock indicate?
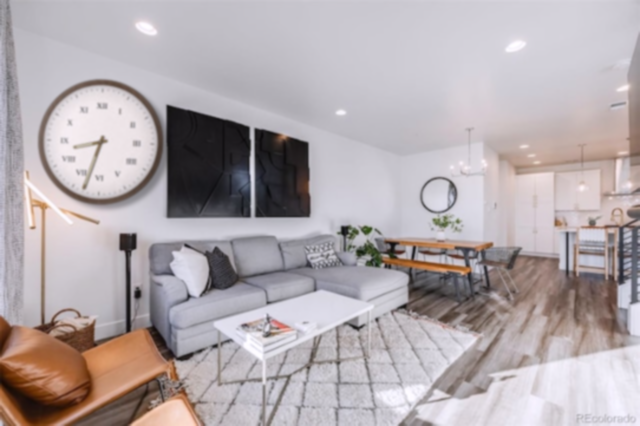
8:33
